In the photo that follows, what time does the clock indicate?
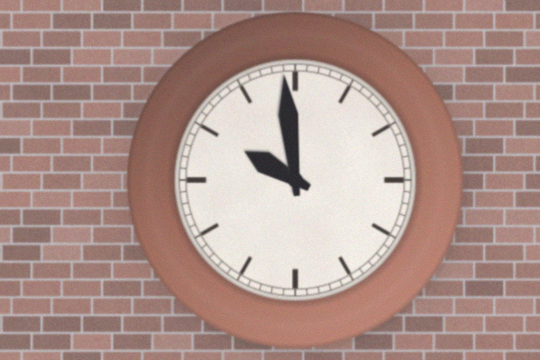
9:59
